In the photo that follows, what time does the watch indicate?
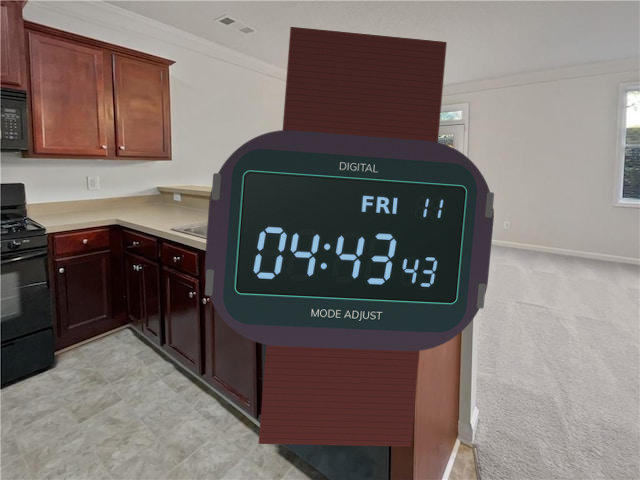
4:43:43
